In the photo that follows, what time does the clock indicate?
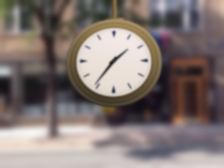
1:36
